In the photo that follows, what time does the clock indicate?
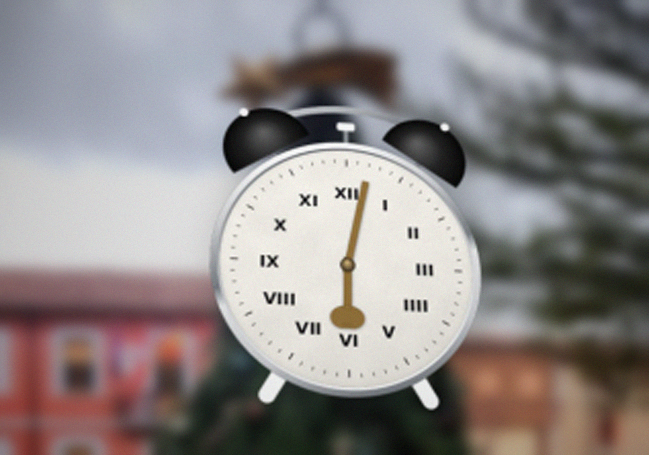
6:02
